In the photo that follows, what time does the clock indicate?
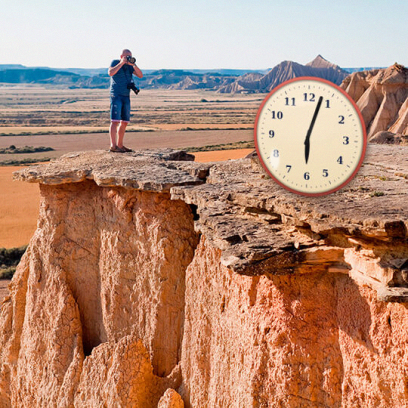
6:03
